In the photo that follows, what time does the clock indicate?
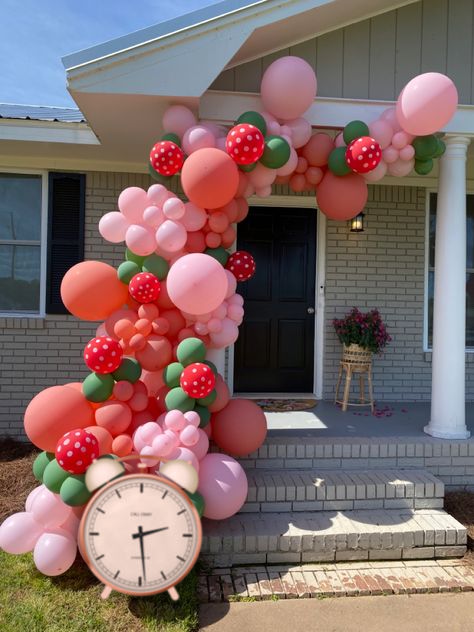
2:29
